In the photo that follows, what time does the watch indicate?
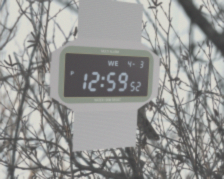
12:59:52
